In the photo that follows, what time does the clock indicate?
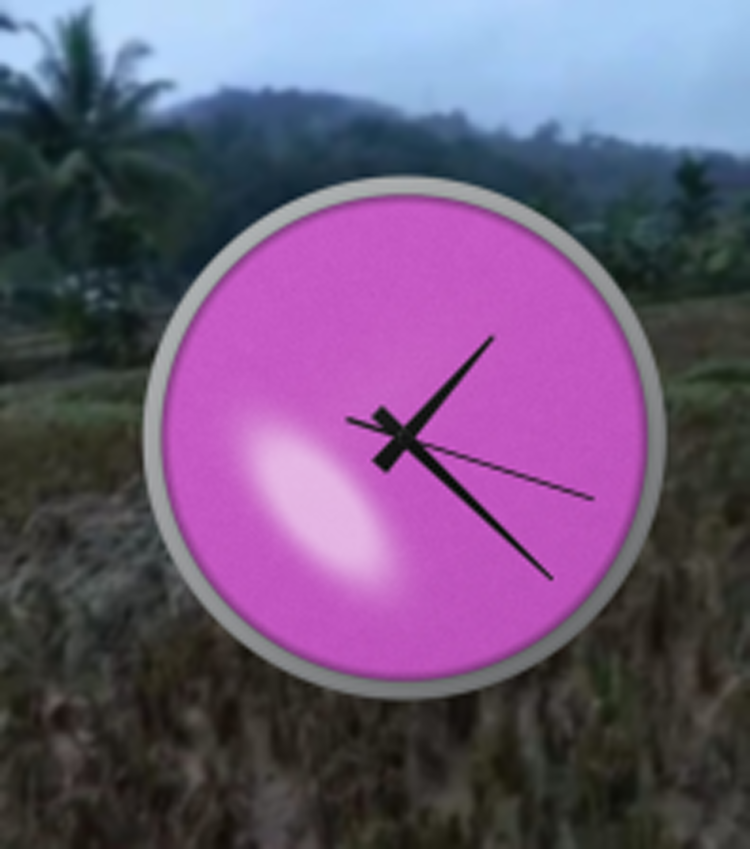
1:22:18
